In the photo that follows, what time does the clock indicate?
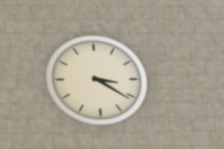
3:21
